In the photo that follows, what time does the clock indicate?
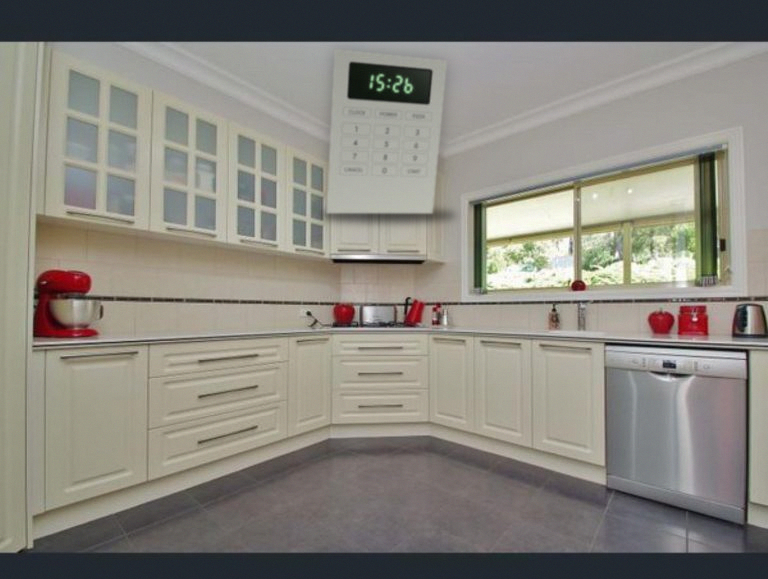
15:26
